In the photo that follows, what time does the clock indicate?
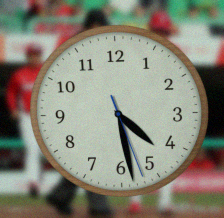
4:28:27
